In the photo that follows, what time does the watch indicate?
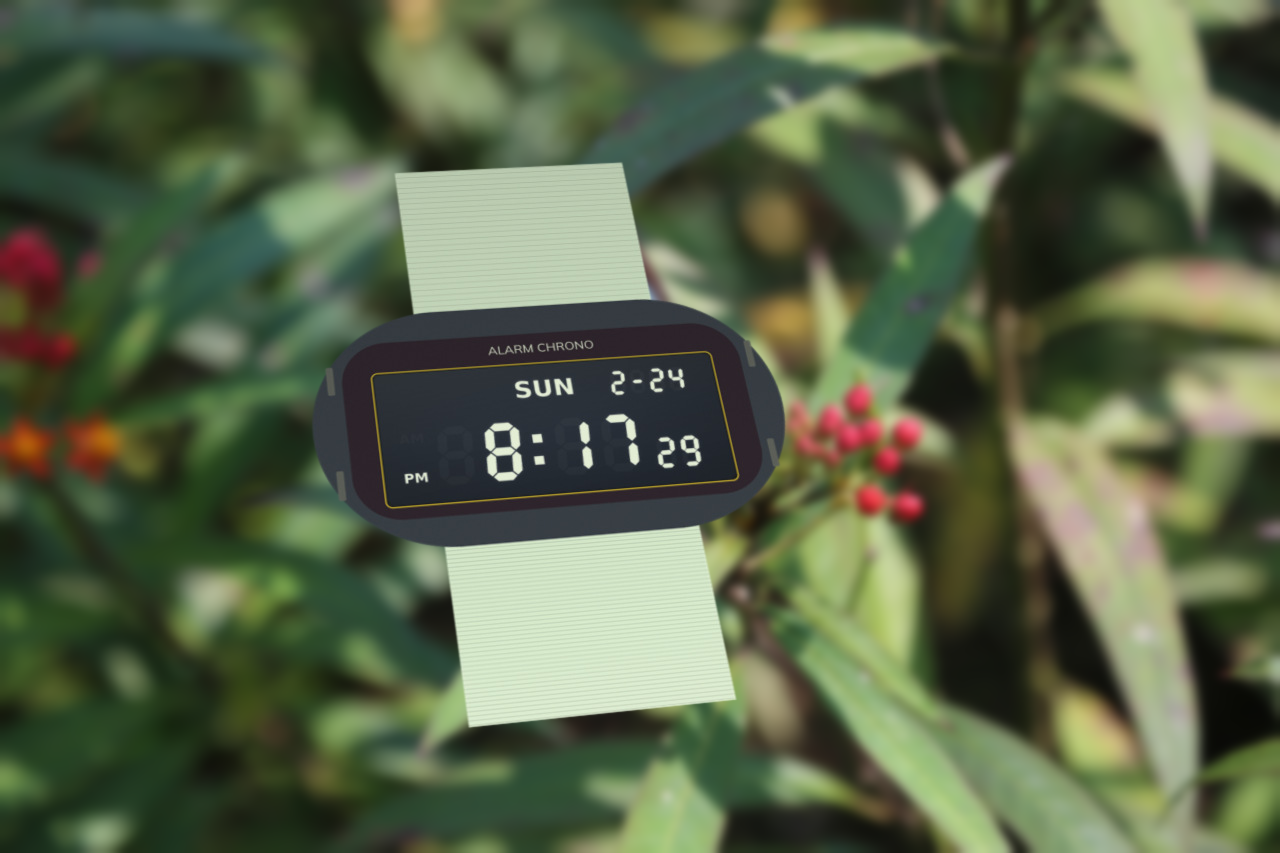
8:17:29
